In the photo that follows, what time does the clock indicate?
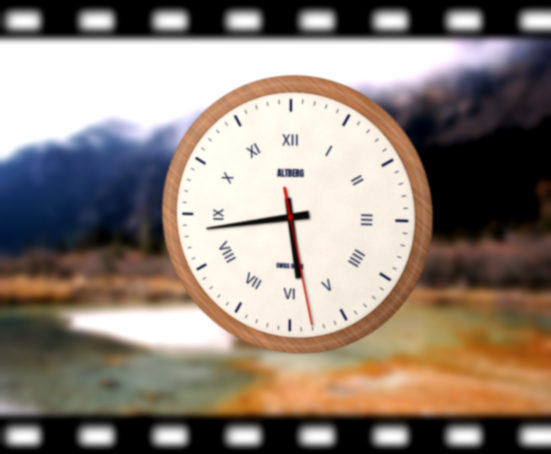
5:43:28
